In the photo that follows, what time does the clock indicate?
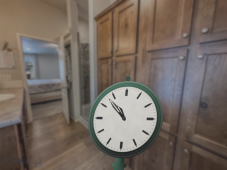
10:53
